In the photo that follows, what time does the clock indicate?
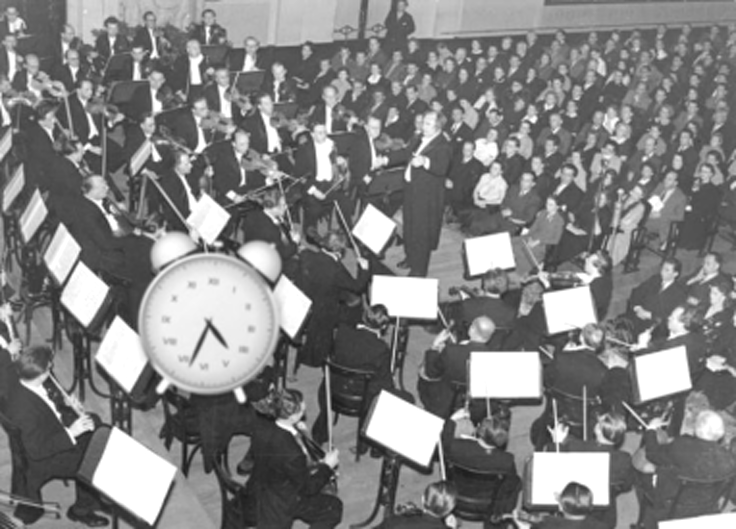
4:33
